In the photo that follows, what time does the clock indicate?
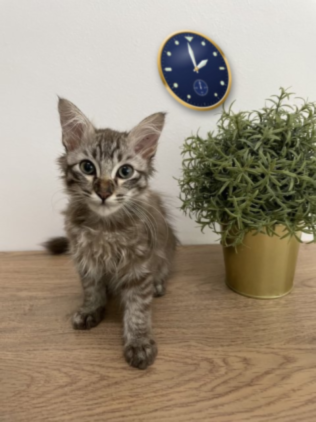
1:59
